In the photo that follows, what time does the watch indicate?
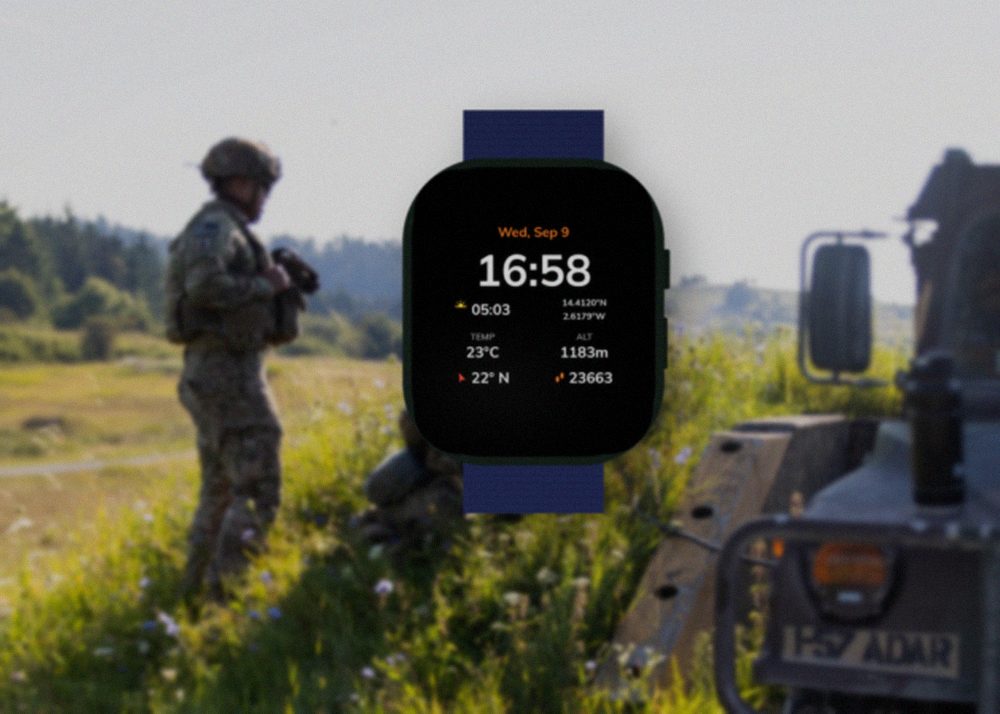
16:58
